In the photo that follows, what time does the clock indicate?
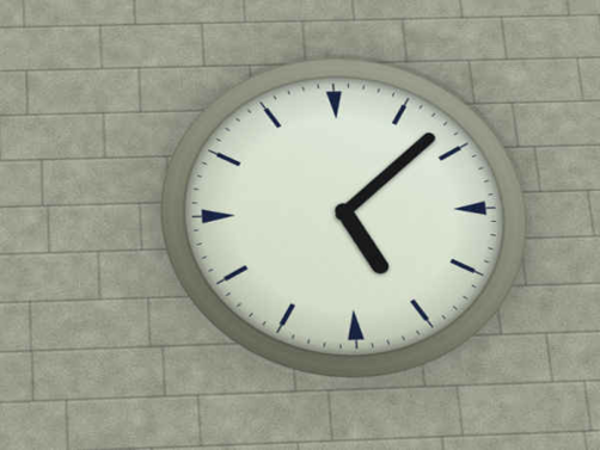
5:08
